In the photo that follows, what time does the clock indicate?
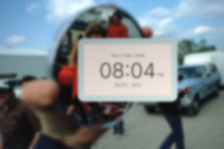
8:04
